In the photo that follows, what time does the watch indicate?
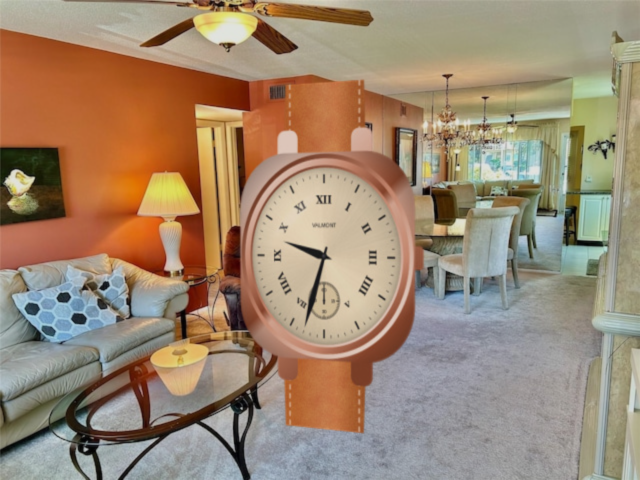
9:33
